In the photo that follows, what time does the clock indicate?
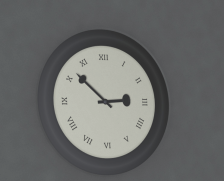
2:52
